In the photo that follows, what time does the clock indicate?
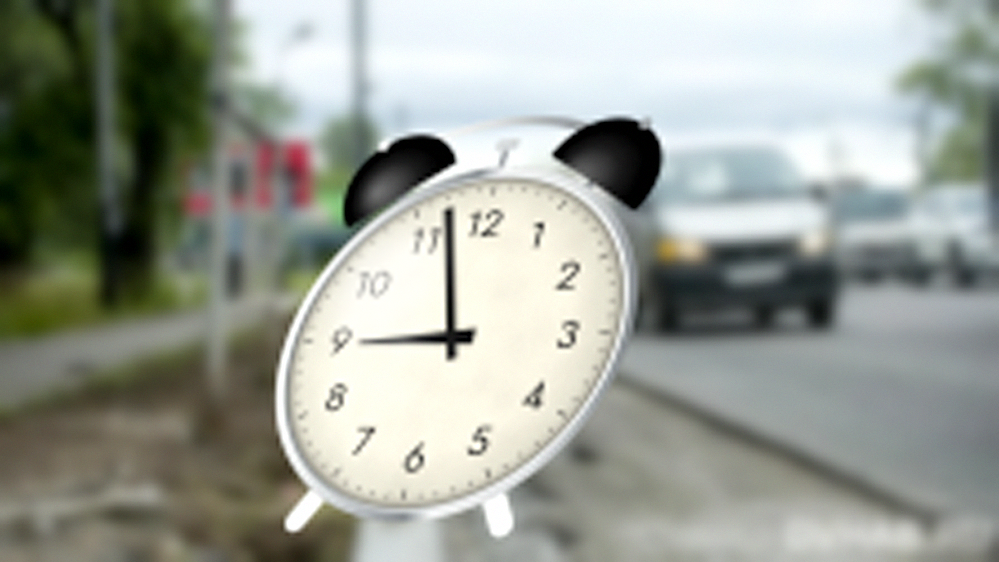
8:57
